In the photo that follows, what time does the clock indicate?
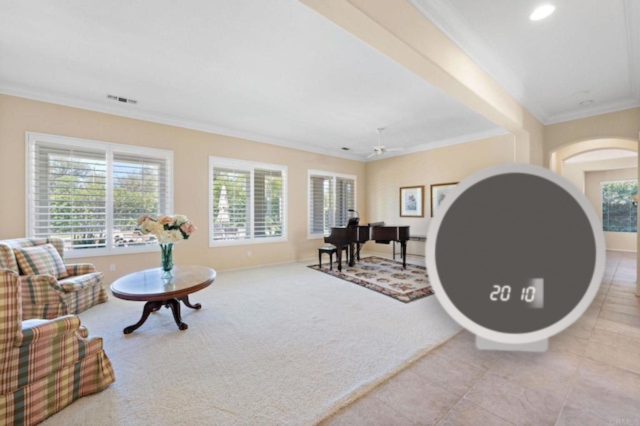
20:10
